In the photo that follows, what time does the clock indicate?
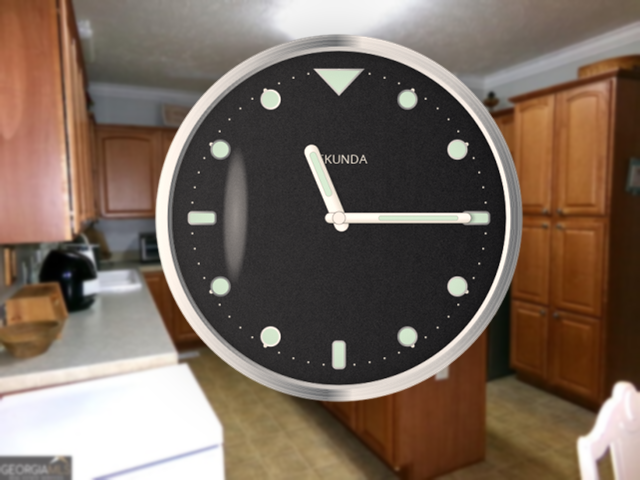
11:15
